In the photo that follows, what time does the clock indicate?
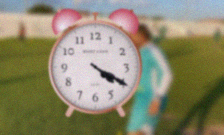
4:20
